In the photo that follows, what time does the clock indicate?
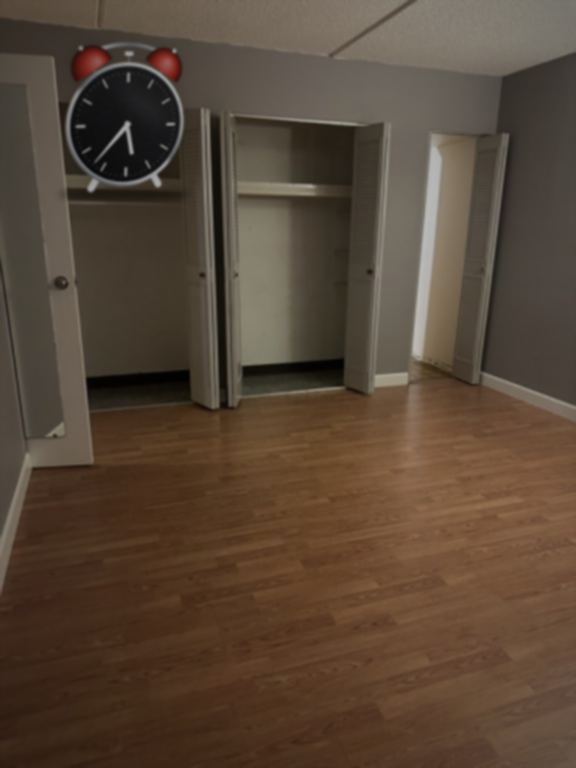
5:37
